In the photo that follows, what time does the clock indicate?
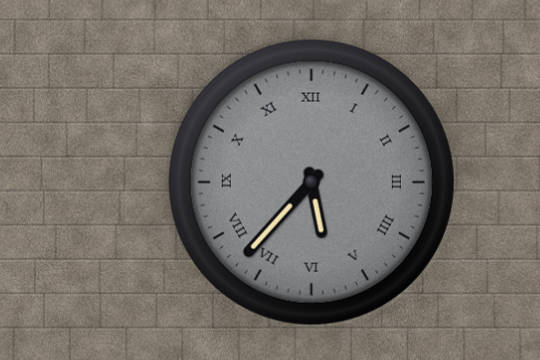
5:37
